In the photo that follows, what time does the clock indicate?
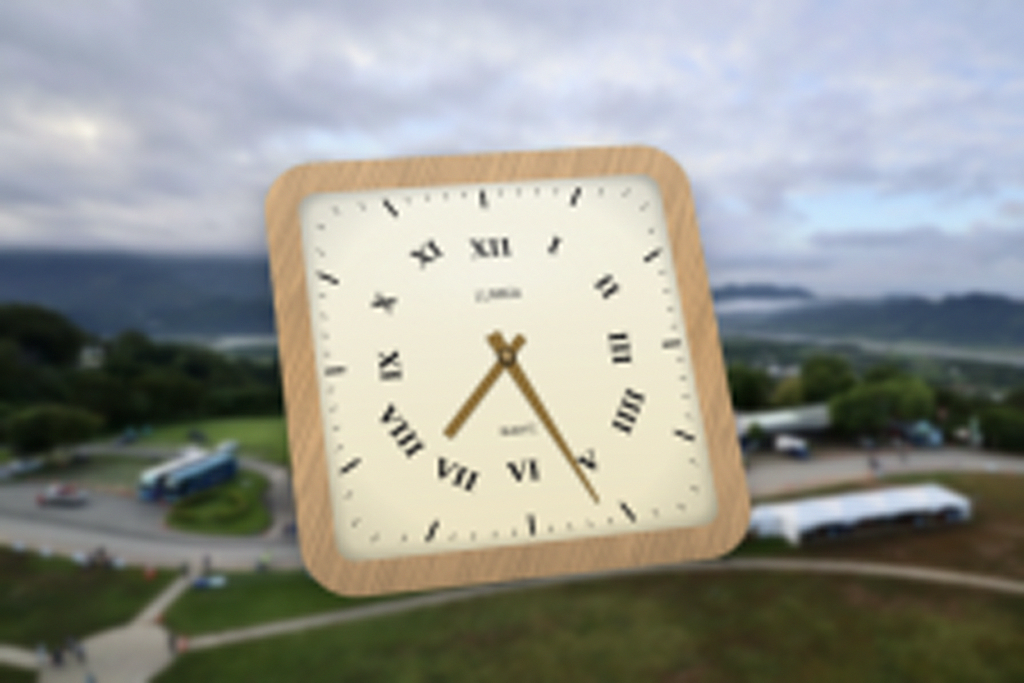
7:26
